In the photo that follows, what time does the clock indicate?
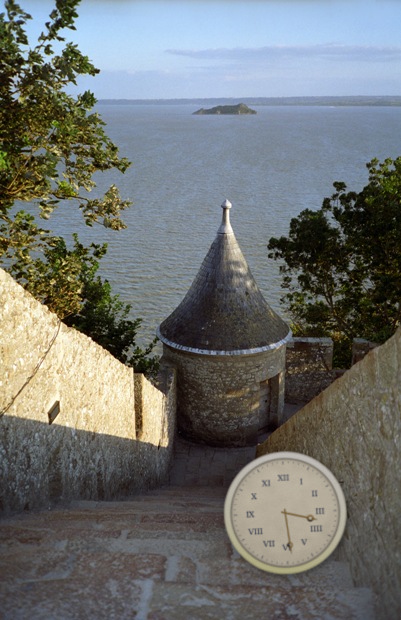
3:29
